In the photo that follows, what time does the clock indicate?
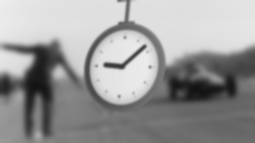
9:08
